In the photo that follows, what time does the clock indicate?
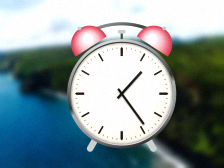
1:24
